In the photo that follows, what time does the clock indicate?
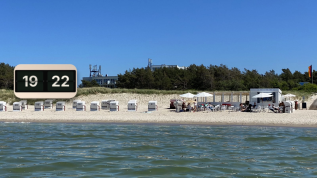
19:22
